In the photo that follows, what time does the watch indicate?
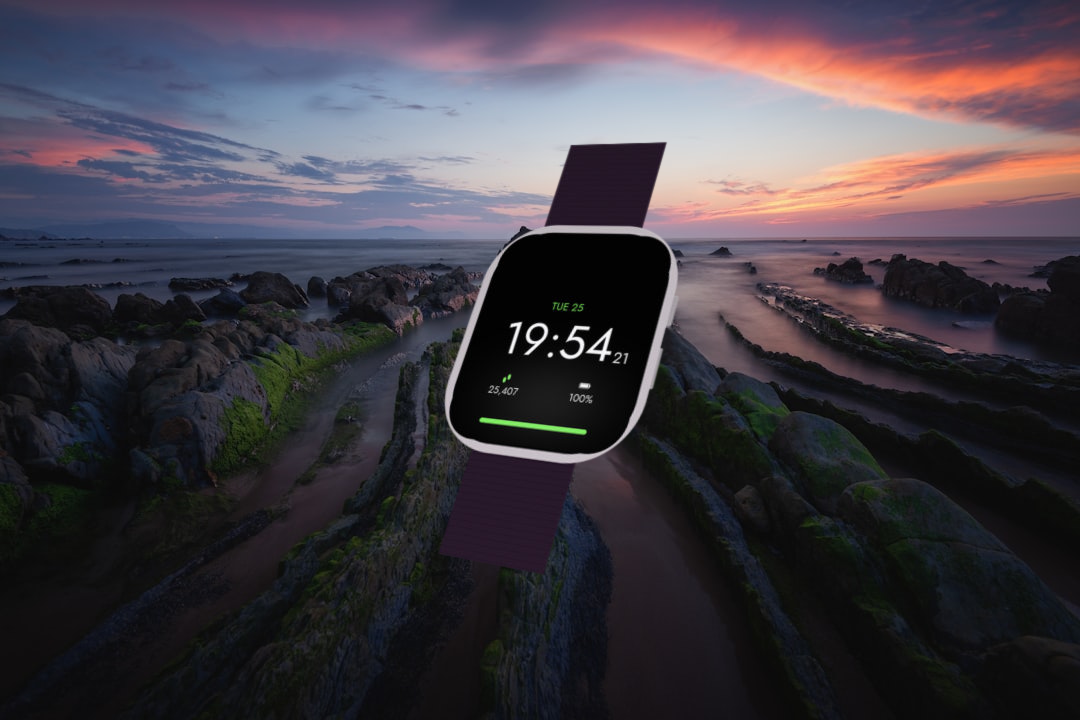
19:54:21
